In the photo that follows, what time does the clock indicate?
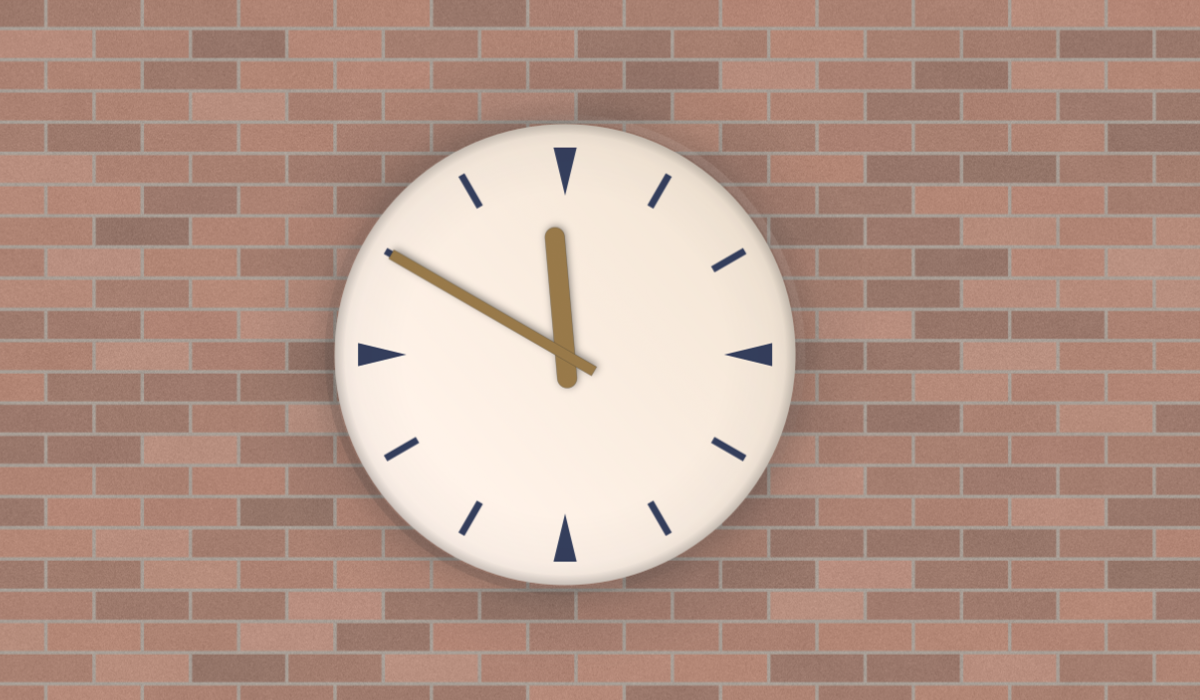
11:50
